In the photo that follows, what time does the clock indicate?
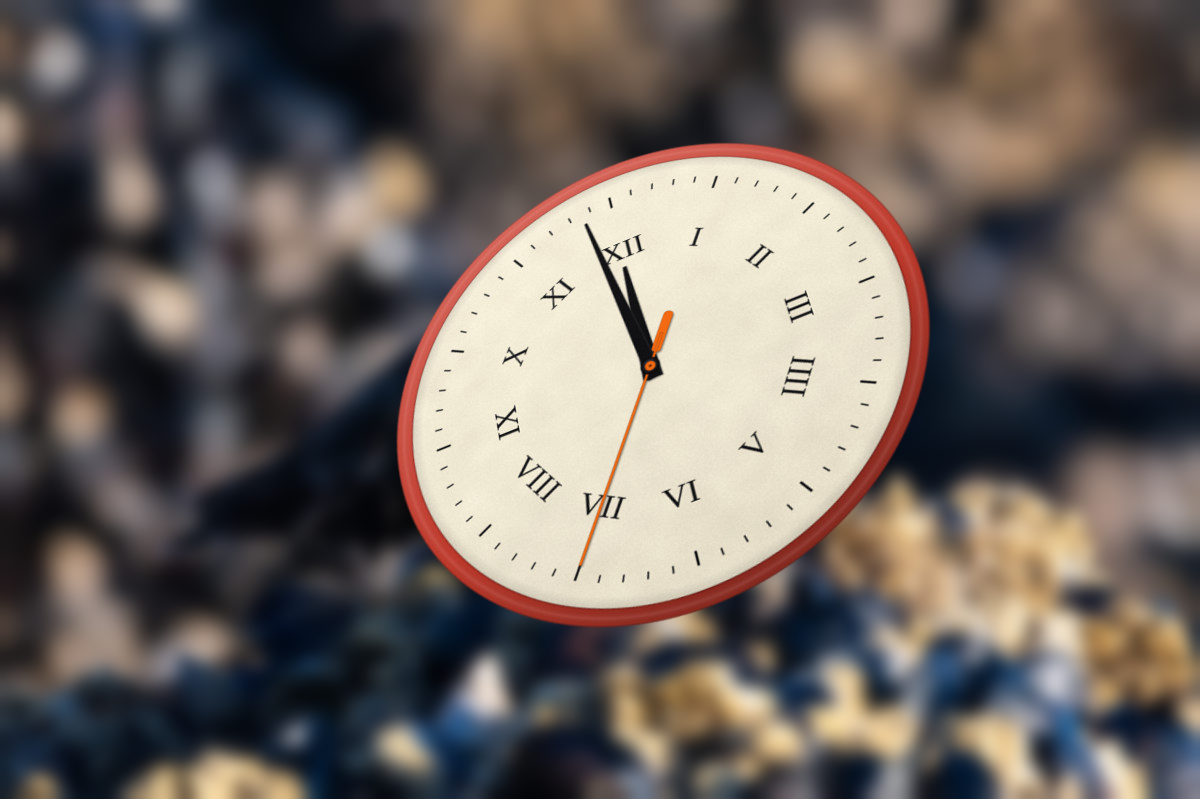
11:58:35
